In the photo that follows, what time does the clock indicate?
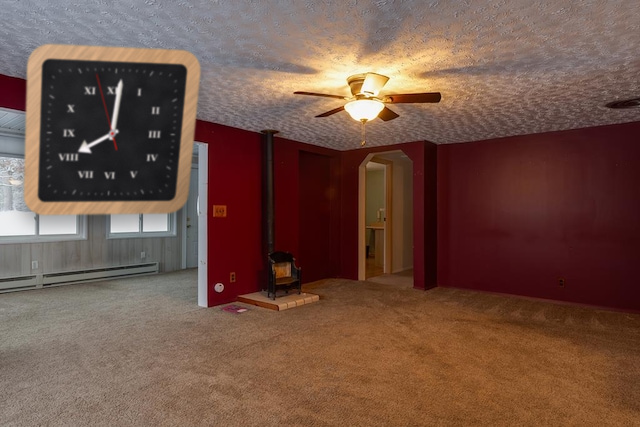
8:00:57
